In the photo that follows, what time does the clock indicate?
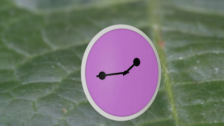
1:44
